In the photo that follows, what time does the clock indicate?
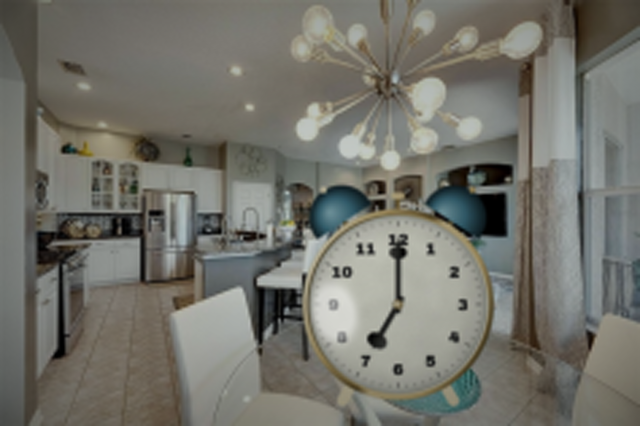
7:00
